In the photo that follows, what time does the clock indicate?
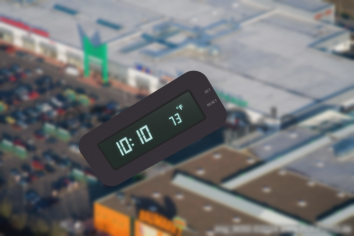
10:10
